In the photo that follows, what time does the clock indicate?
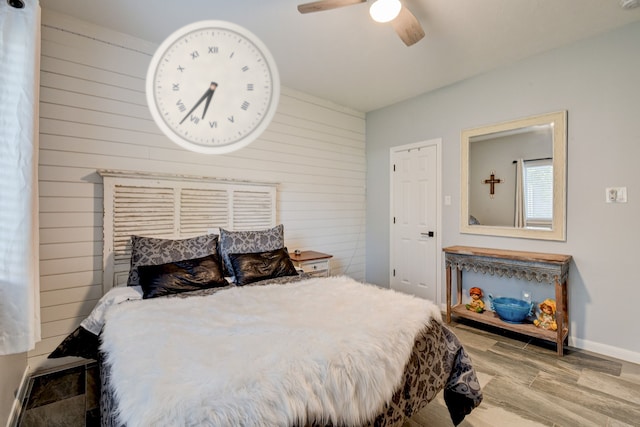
6:37
